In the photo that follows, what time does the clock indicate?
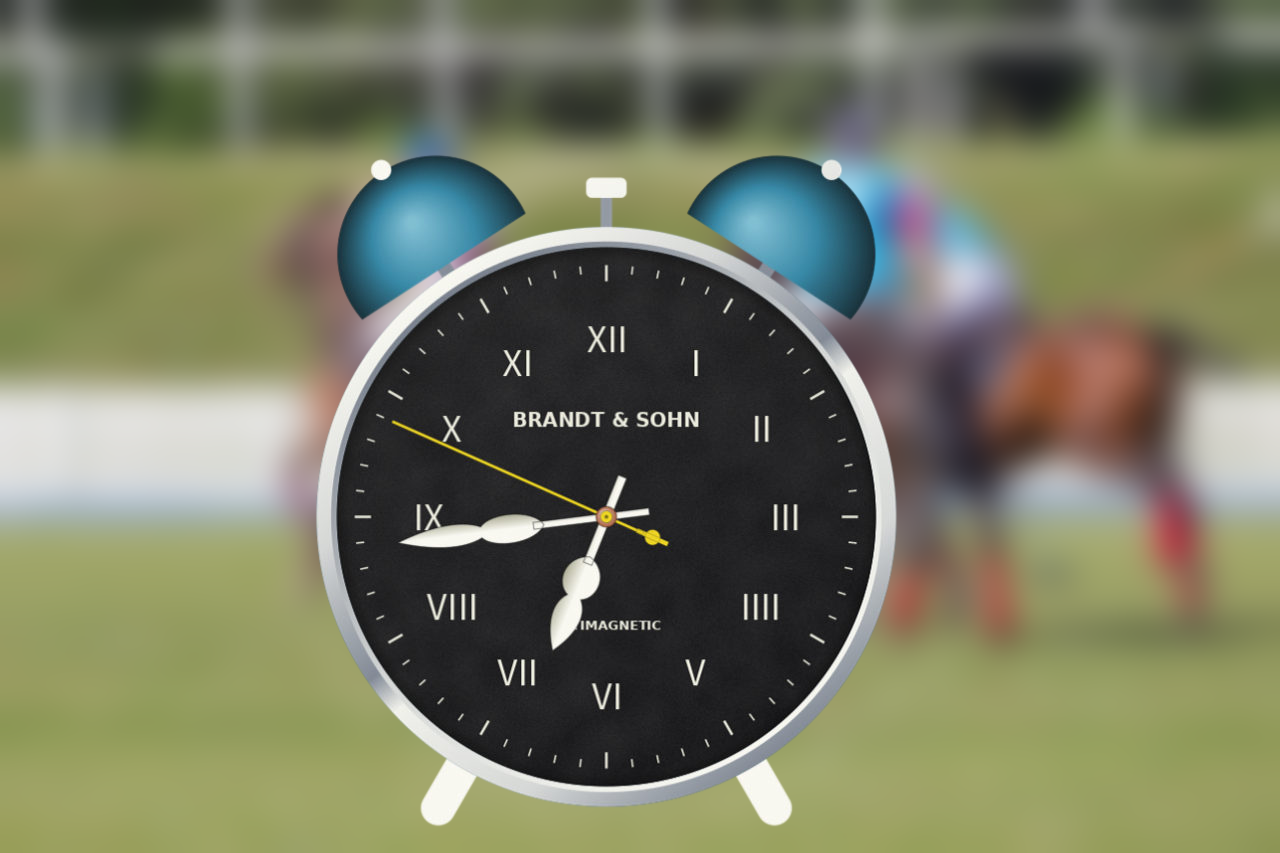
6:43:49
